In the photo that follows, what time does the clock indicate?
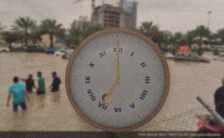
7:00
